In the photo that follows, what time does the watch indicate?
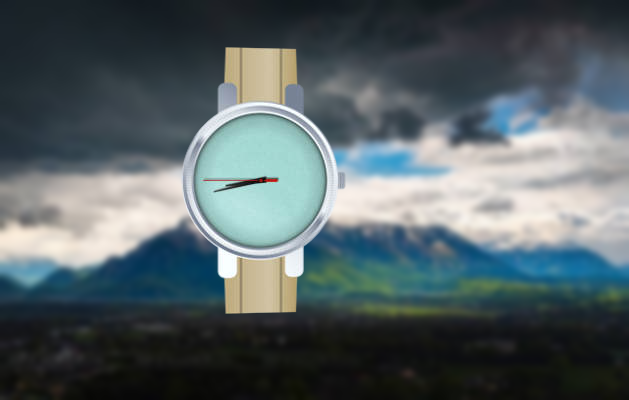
8:42:45
